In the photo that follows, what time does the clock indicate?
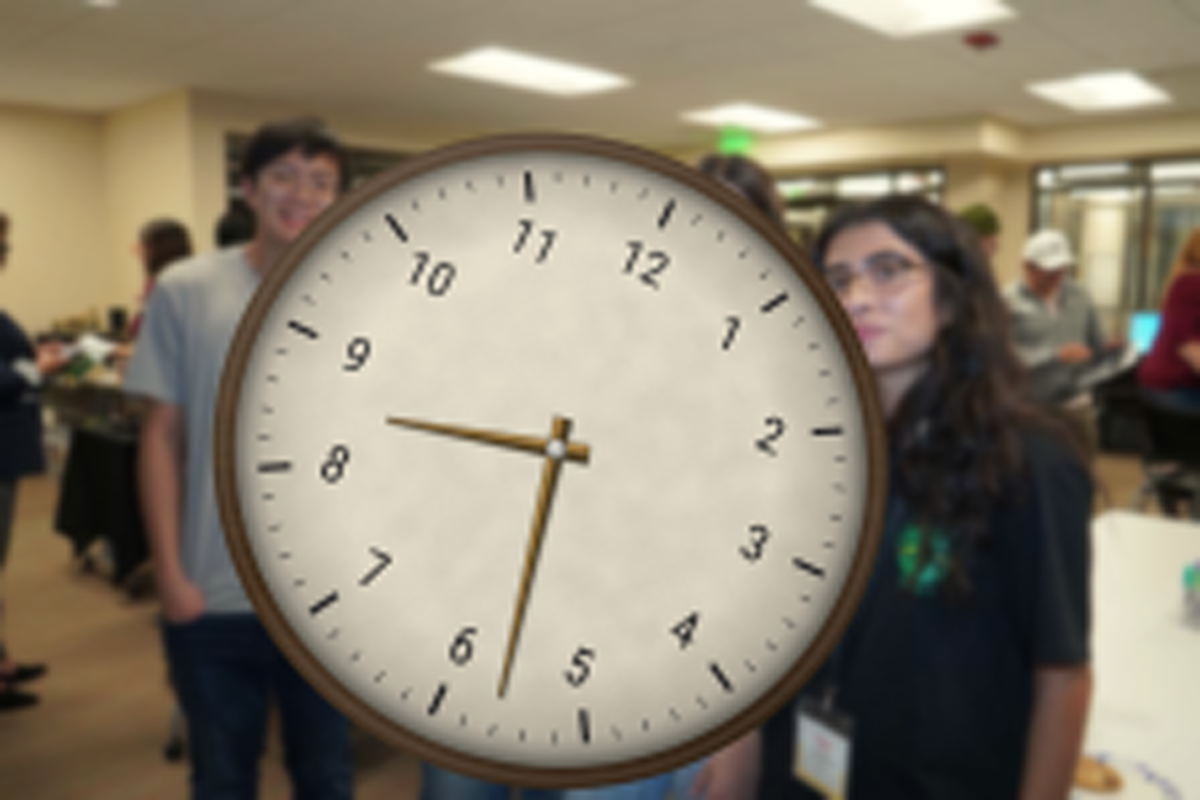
8:28
